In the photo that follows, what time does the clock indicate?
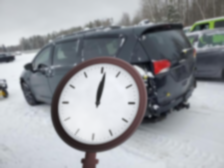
12:01
